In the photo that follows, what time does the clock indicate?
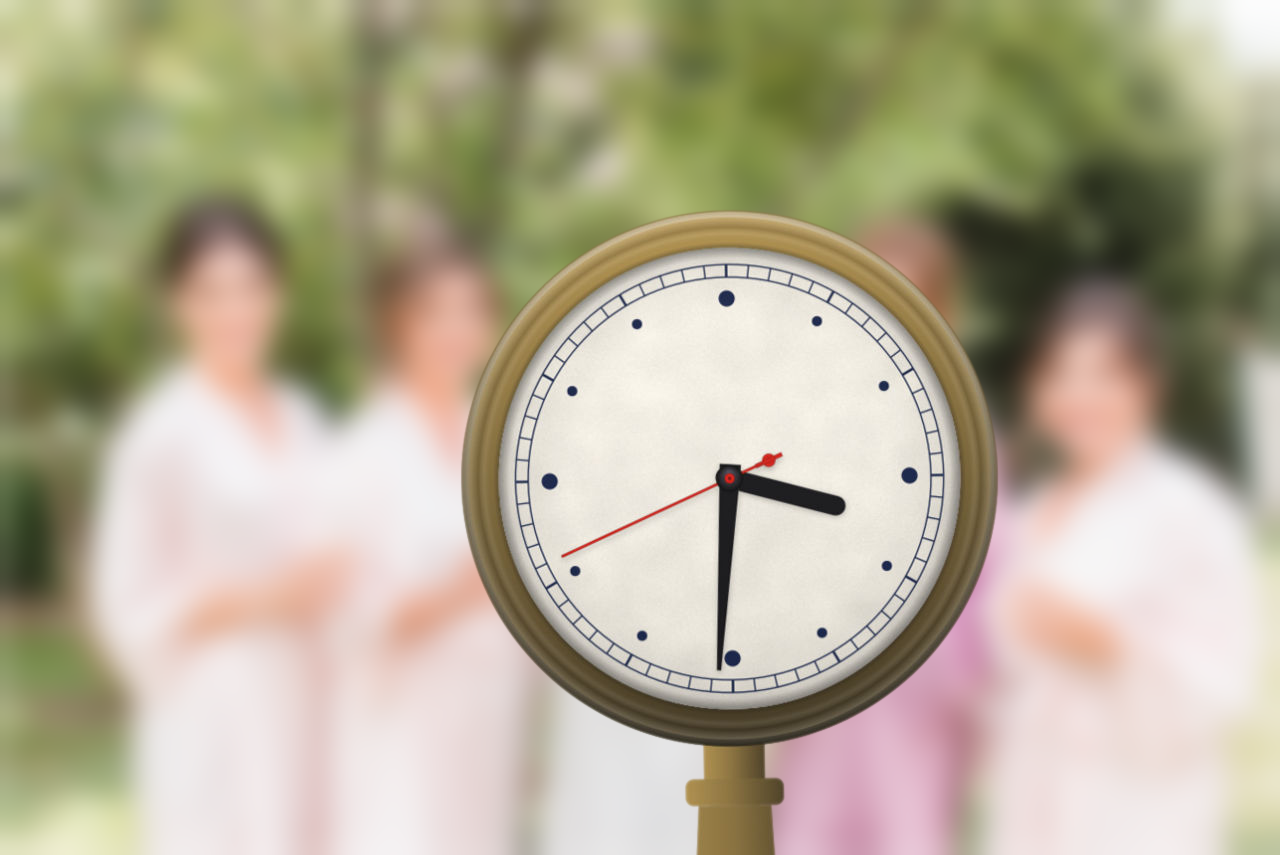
3:30:41
